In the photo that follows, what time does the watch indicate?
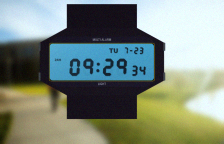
9:29:34
